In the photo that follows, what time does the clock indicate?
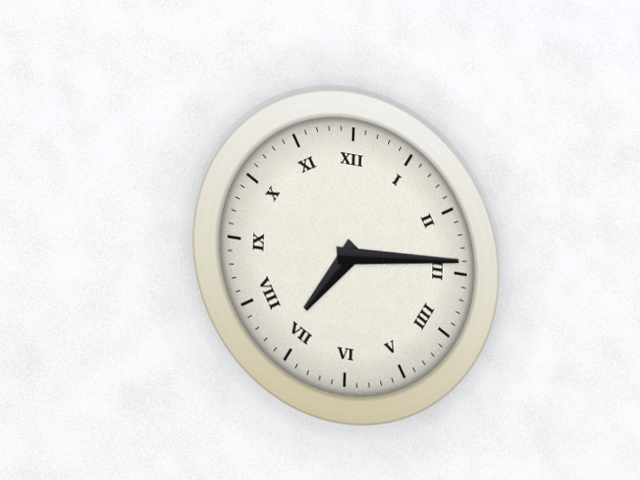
7:14
